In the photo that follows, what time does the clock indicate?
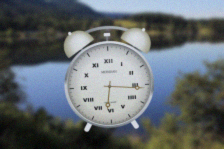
6:16
